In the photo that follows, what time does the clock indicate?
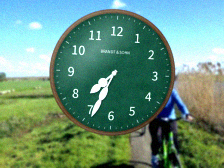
7:34
